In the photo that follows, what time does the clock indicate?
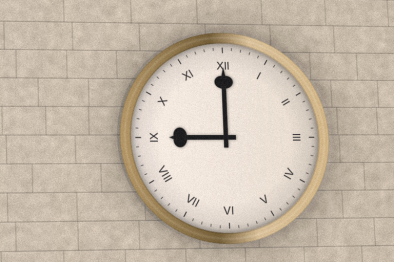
9:00
